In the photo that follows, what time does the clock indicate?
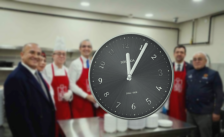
12:06
